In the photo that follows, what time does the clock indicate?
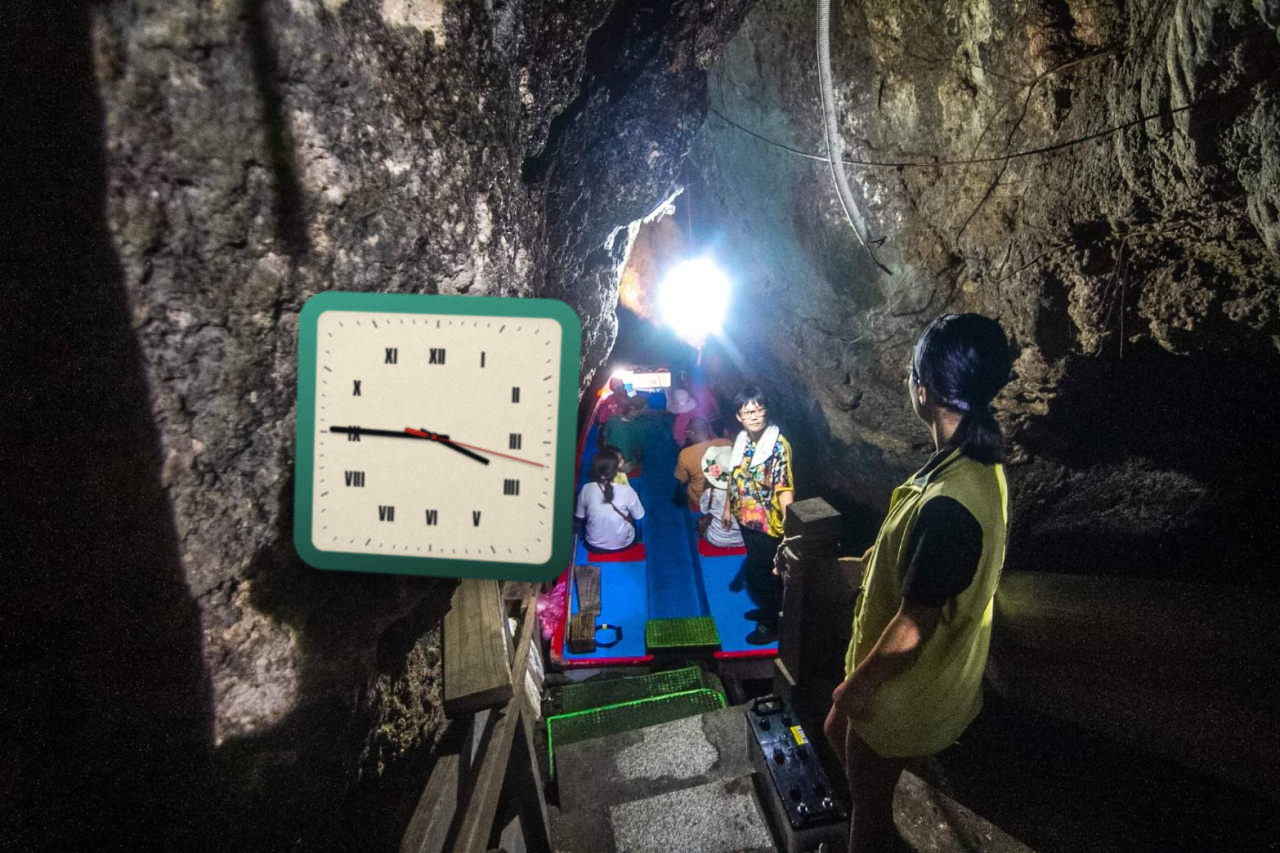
3:45:17
